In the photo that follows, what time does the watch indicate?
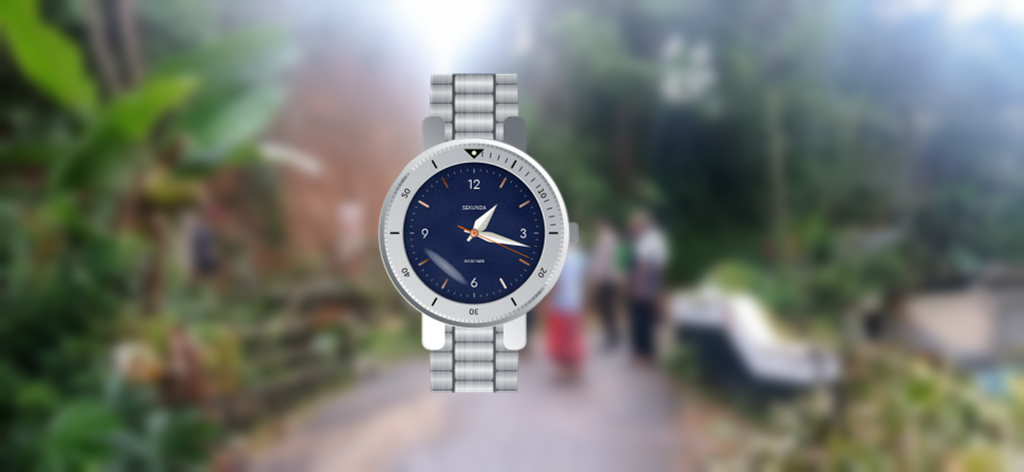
1:17:19
